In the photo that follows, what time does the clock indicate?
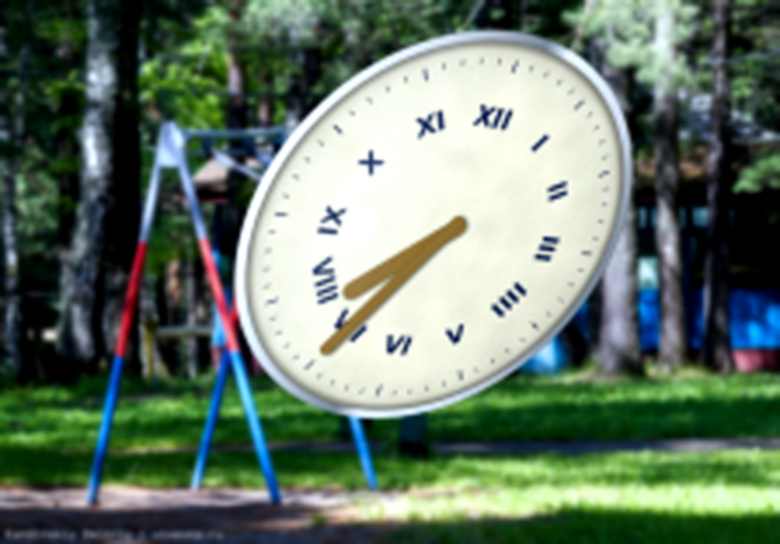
7:35
